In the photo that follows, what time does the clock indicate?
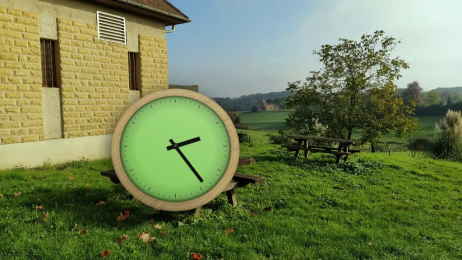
2:24
